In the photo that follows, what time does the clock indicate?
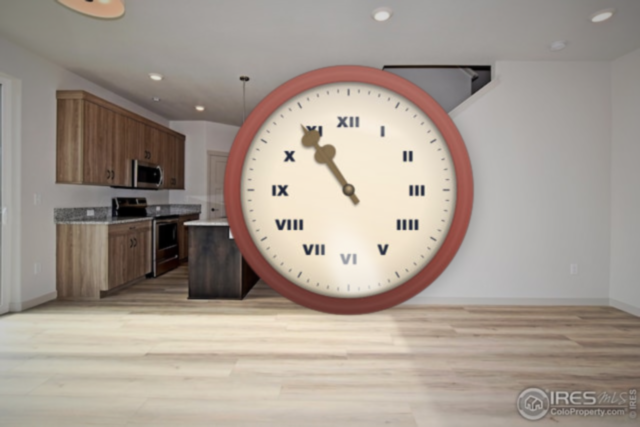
10:54
